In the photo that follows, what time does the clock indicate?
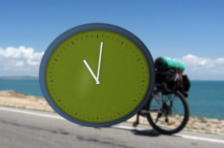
11:01
